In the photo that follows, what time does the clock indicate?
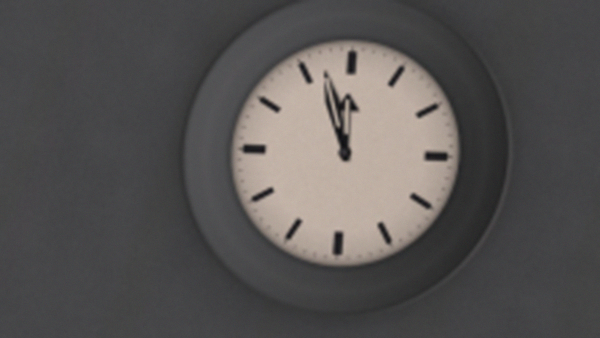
11:57
